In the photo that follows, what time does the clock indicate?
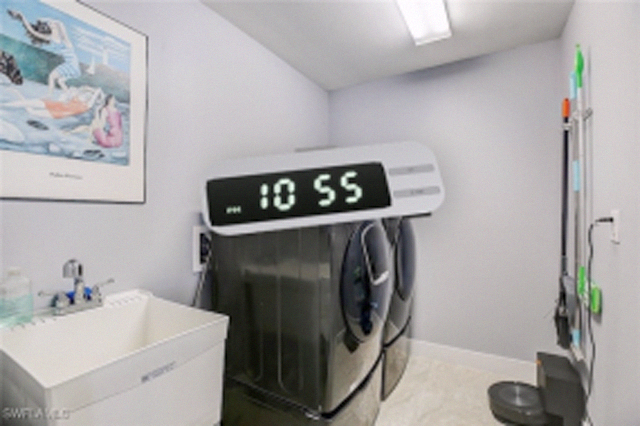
10:55
